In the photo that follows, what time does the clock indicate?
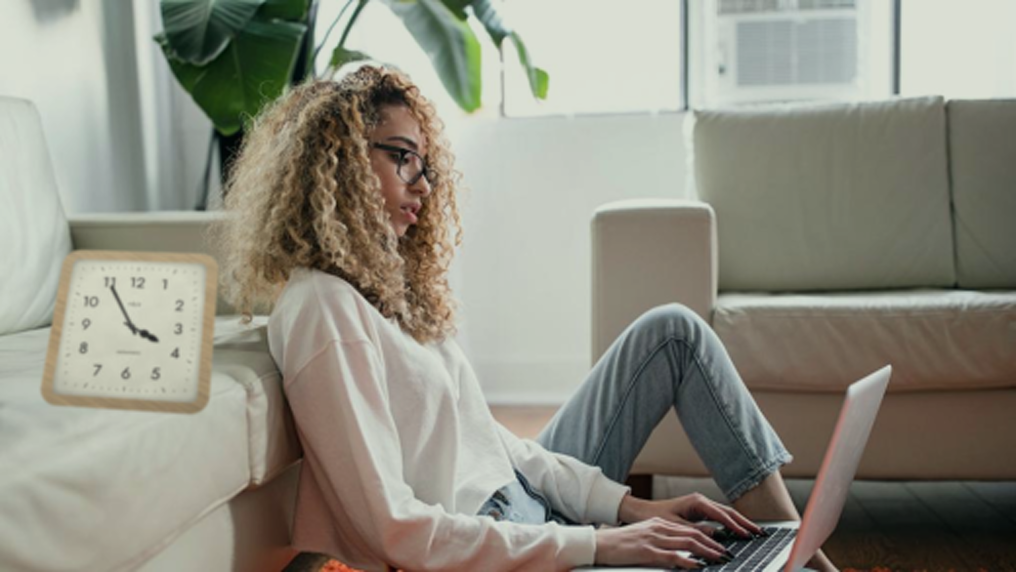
3:55
